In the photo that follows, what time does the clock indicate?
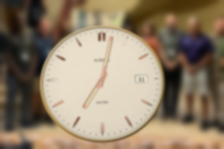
7:02
